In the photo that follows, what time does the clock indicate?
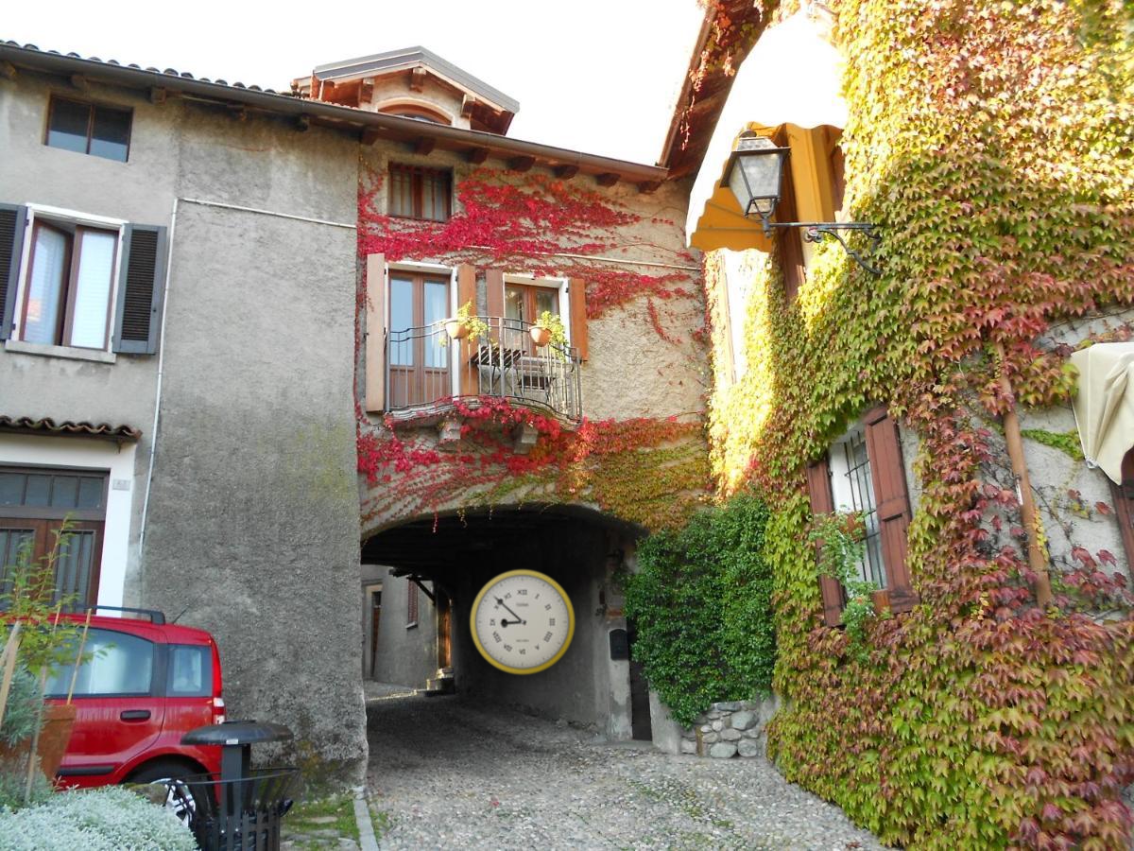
8:52
